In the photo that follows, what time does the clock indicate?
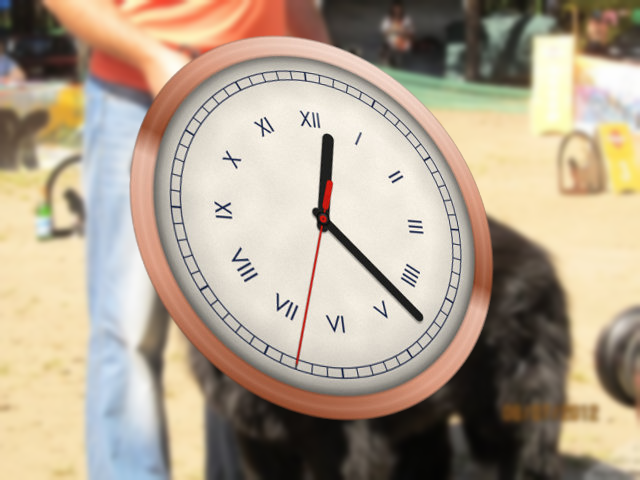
12:22:33
